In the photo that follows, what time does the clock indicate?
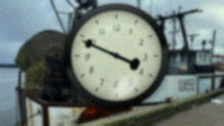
3:49
